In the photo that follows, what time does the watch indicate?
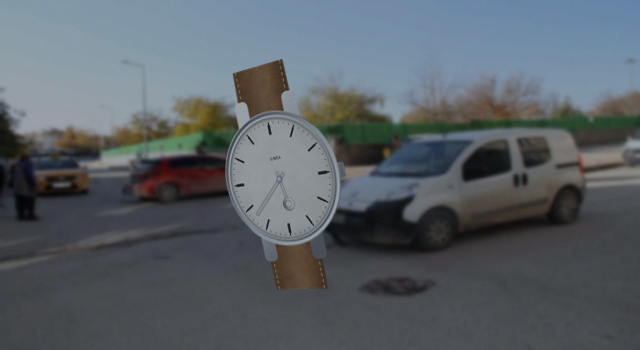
5:38
